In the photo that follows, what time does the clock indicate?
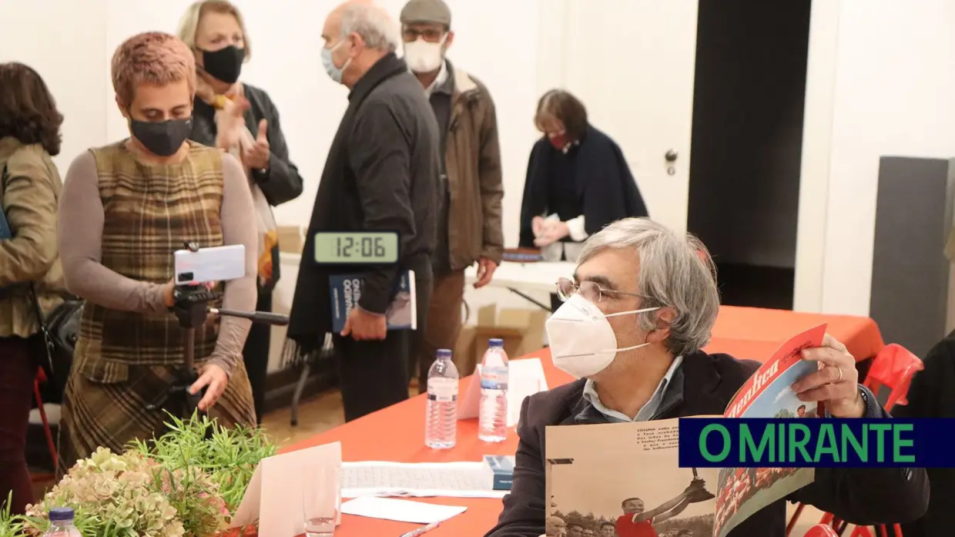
12:06
